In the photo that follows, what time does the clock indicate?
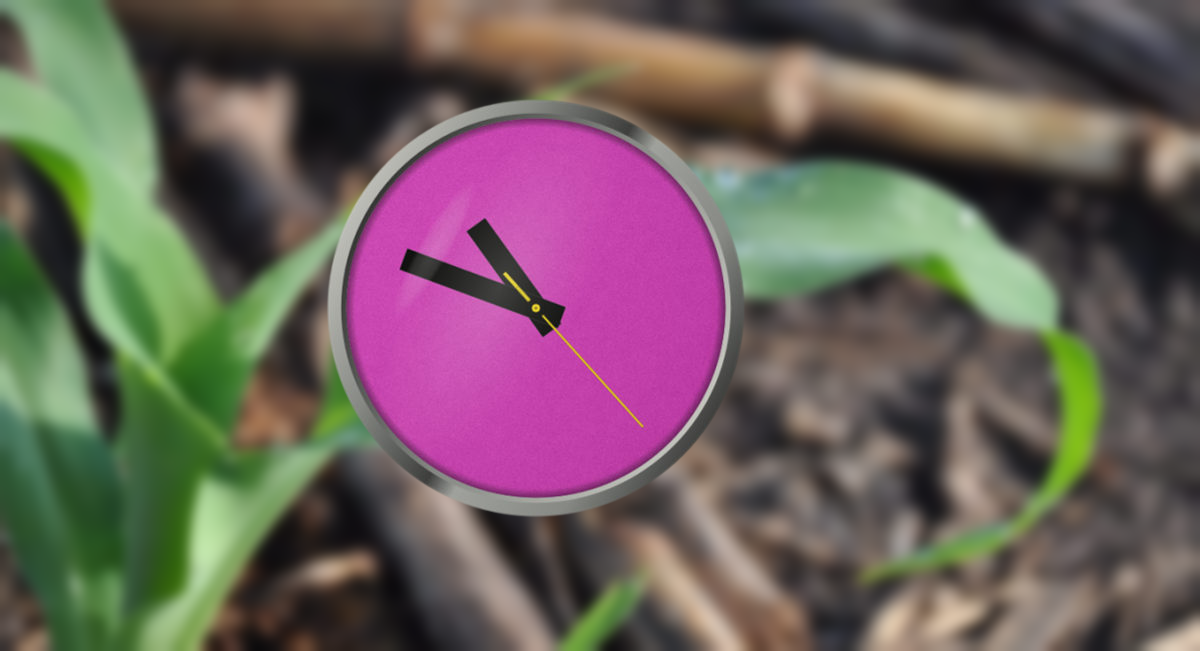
10:48:23
